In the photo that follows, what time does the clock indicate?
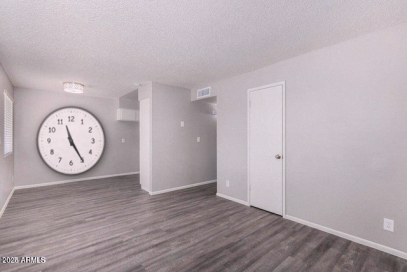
11:25
